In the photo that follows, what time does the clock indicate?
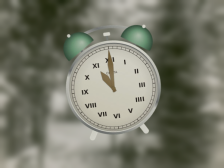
11:00
